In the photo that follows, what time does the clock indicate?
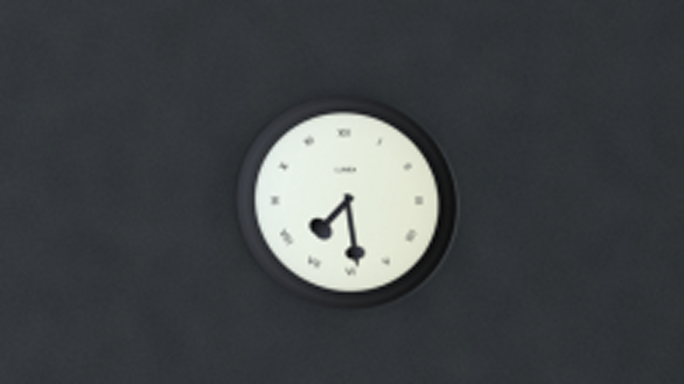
7:29
